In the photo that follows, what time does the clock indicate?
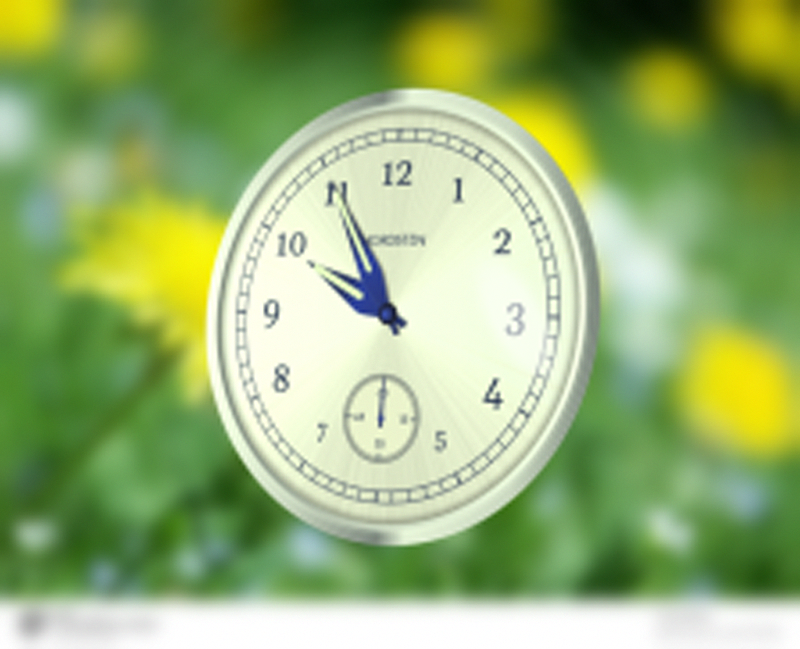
9:55
